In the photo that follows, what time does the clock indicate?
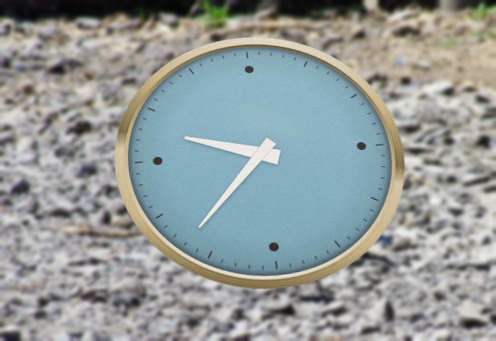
9:37
